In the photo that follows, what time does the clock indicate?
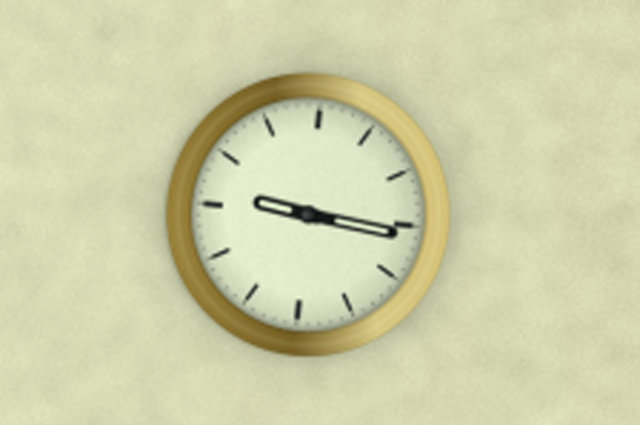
9:16
